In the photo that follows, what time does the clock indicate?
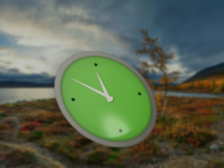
11:51
